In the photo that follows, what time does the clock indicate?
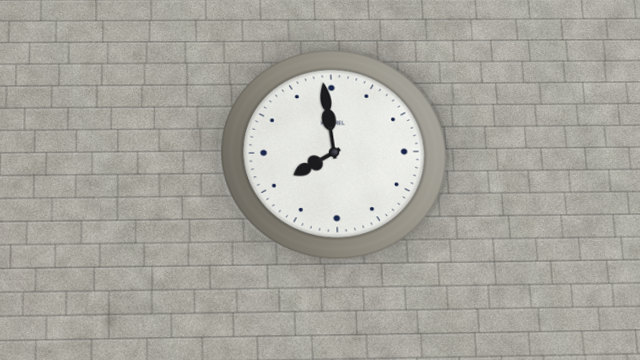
7:59
